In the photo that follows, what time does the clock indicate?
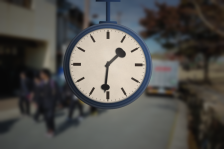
1:31
